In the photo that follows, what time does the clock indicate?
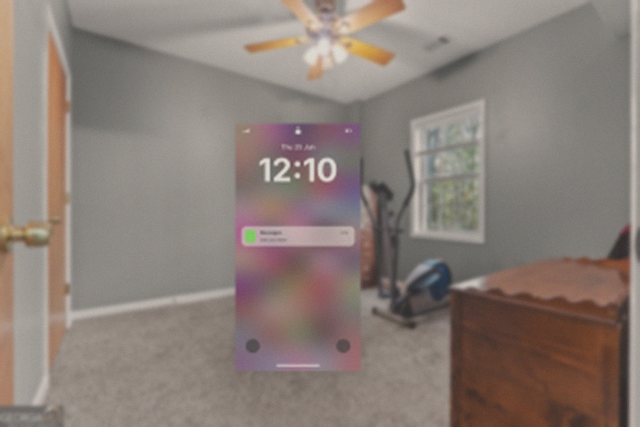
12:10
